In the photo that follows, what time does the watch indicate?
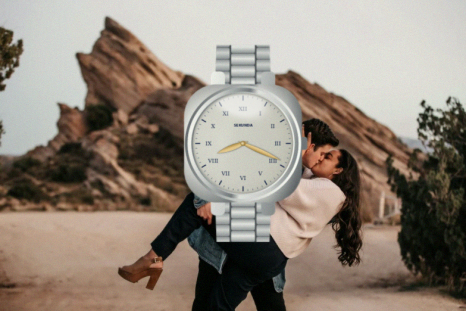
8:19
